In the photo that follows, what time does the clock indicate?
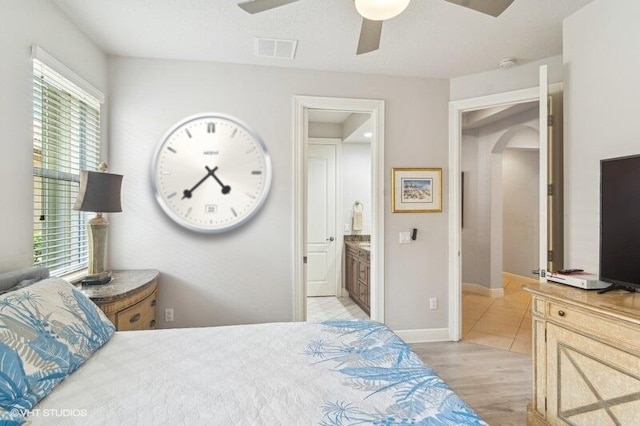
4:38
